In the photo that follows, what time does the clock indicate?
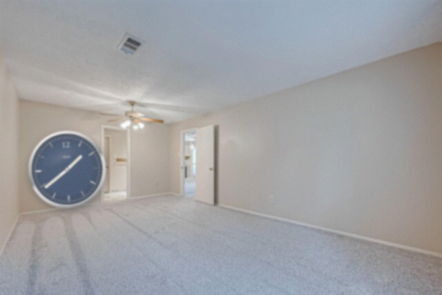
1:39
